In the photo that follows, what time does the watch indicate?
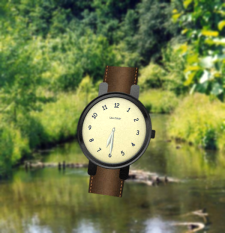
6:30
